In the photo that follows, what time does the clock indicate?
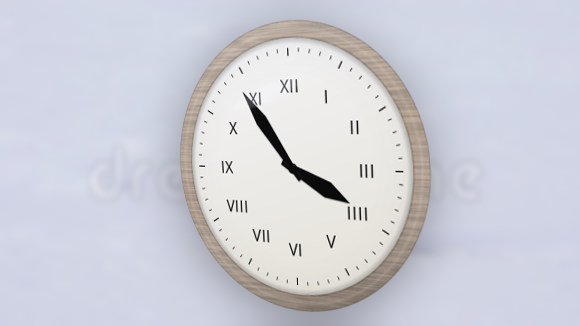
3:54
